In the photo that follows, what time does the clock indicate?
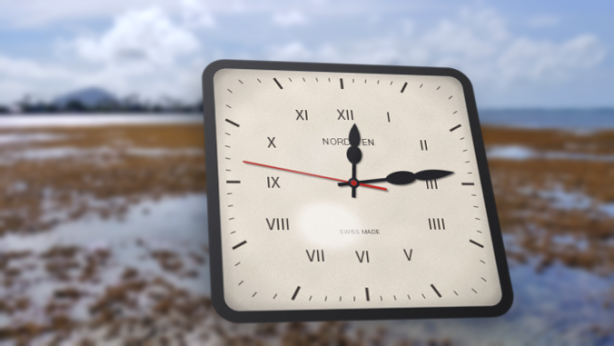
12:13:47
